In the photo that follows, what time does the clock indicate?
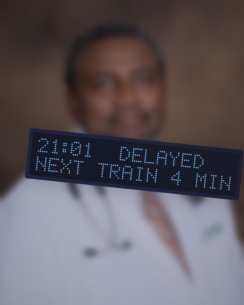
21:01
